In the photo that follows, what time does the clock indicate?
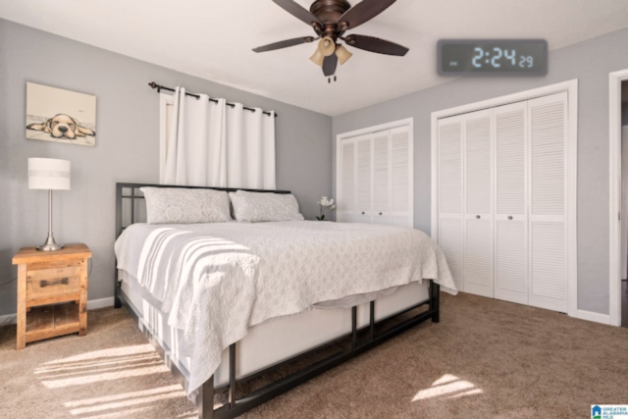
2:24:29
